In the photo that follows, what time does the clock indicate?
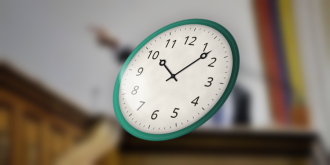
10:07
